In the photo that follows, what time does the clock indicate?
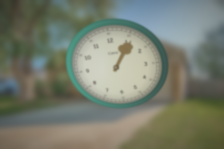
1:06
